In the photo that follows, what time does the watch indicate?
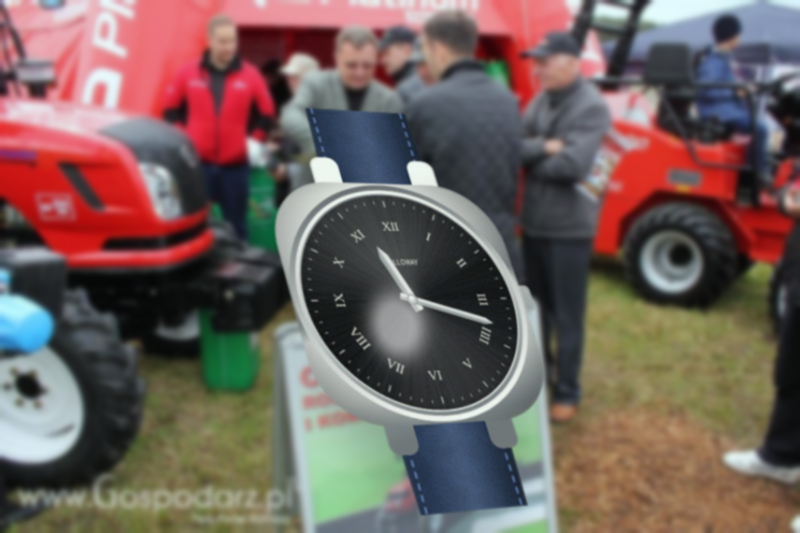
11:18
